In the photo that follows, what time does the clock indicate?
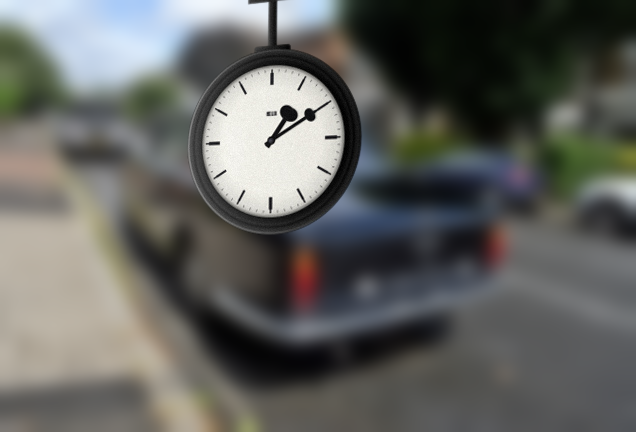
1:10
